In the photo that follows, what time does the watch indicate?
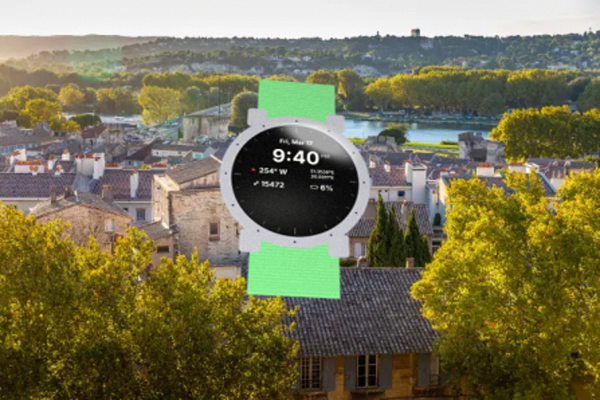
9:40
